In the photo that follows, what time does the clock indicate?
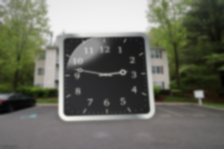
2:47
